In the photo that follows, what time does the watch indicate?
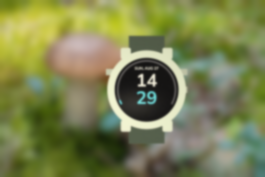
14:29
